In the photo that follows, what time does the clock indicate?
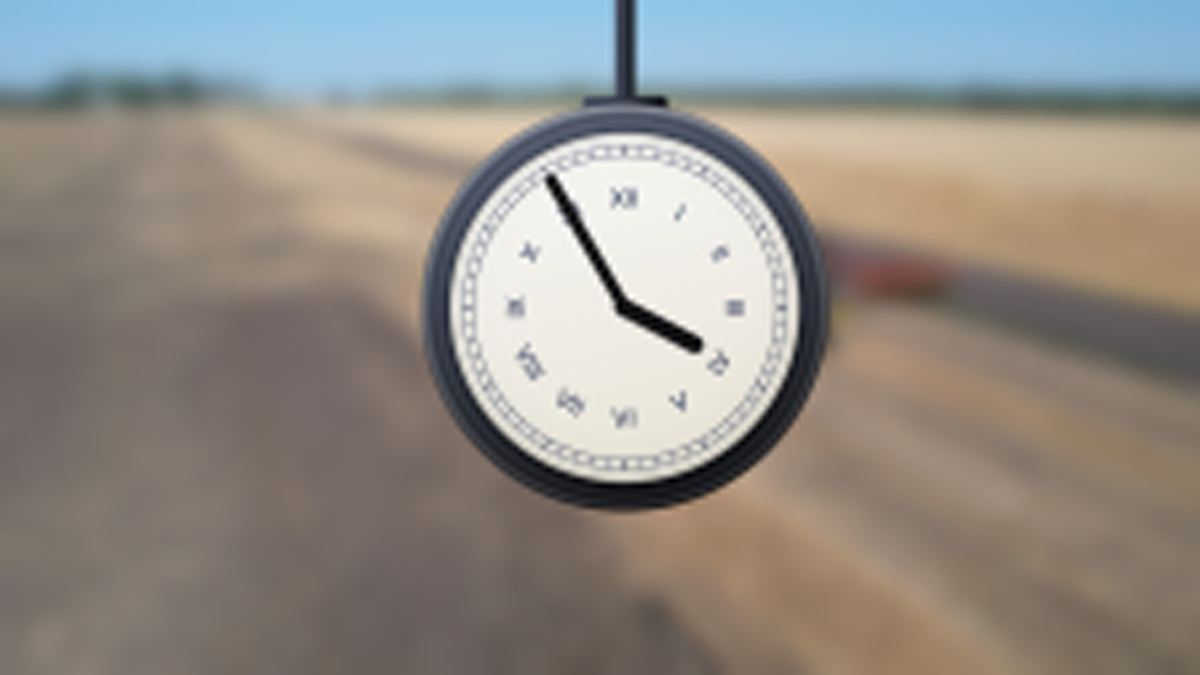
3:55
